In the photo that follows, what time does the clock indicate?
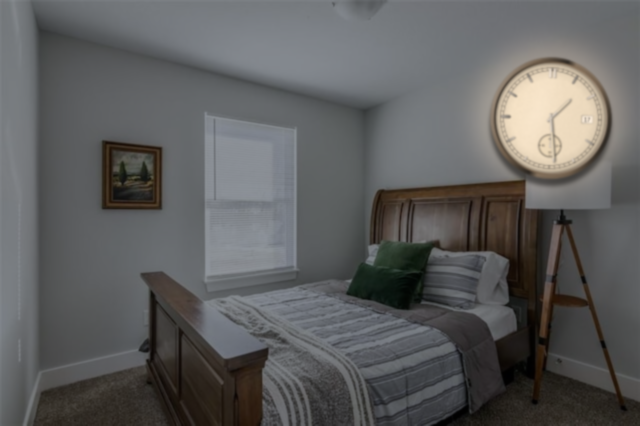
1:29
